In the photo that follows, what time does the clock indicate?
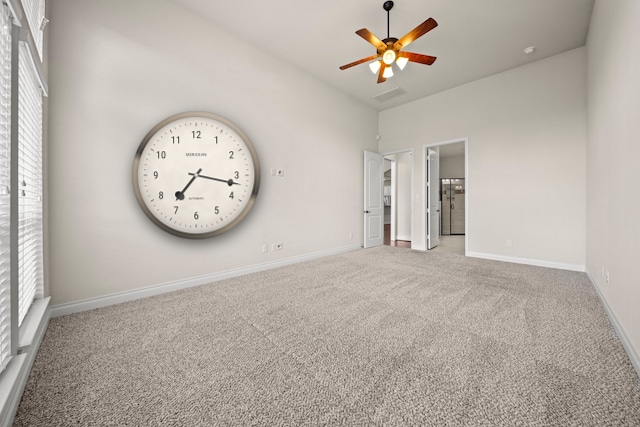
7:17
